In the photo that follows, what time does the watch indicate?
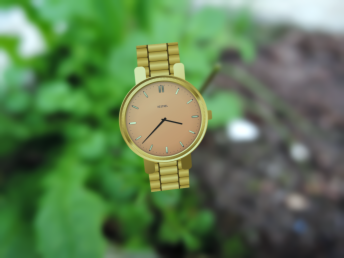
3:38
